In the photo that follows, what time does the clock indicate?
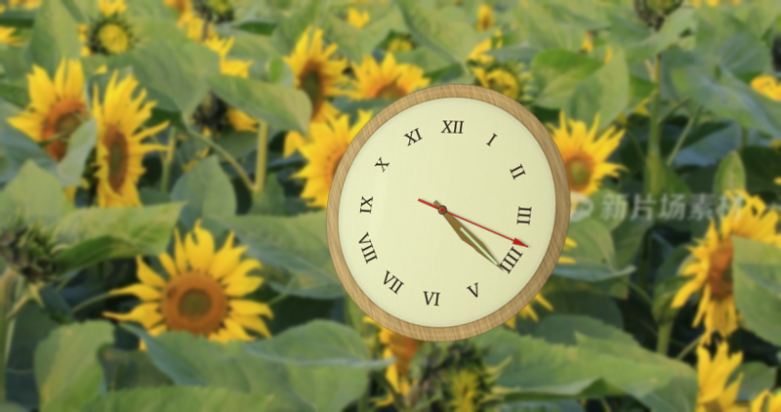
4:21:18
